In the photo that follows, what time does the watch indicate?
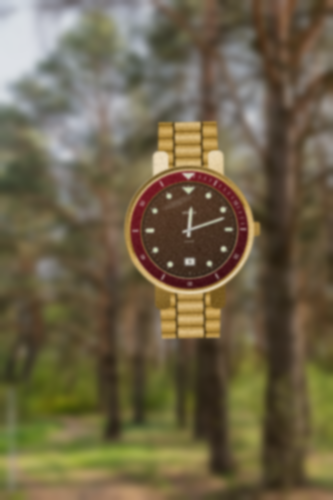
12:12
